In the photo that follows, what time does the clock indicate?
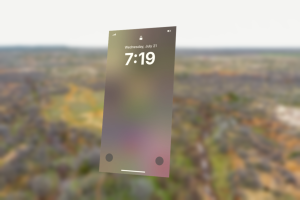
7:19
